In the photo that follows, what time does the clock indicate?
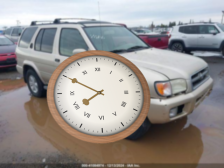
7:50
